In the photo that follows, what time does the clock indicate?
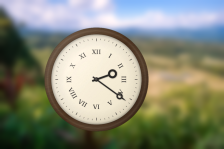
2:21
